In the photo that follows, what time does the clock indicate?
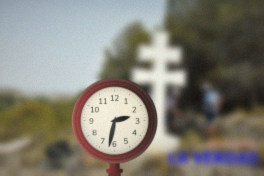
2:32
